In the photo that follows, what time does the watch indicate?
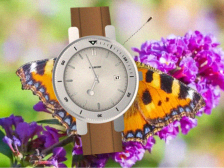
6:57
